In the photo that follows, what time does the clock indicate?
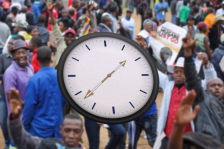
1:38
